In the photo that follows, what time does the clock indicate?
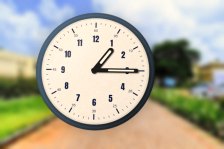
1:15
